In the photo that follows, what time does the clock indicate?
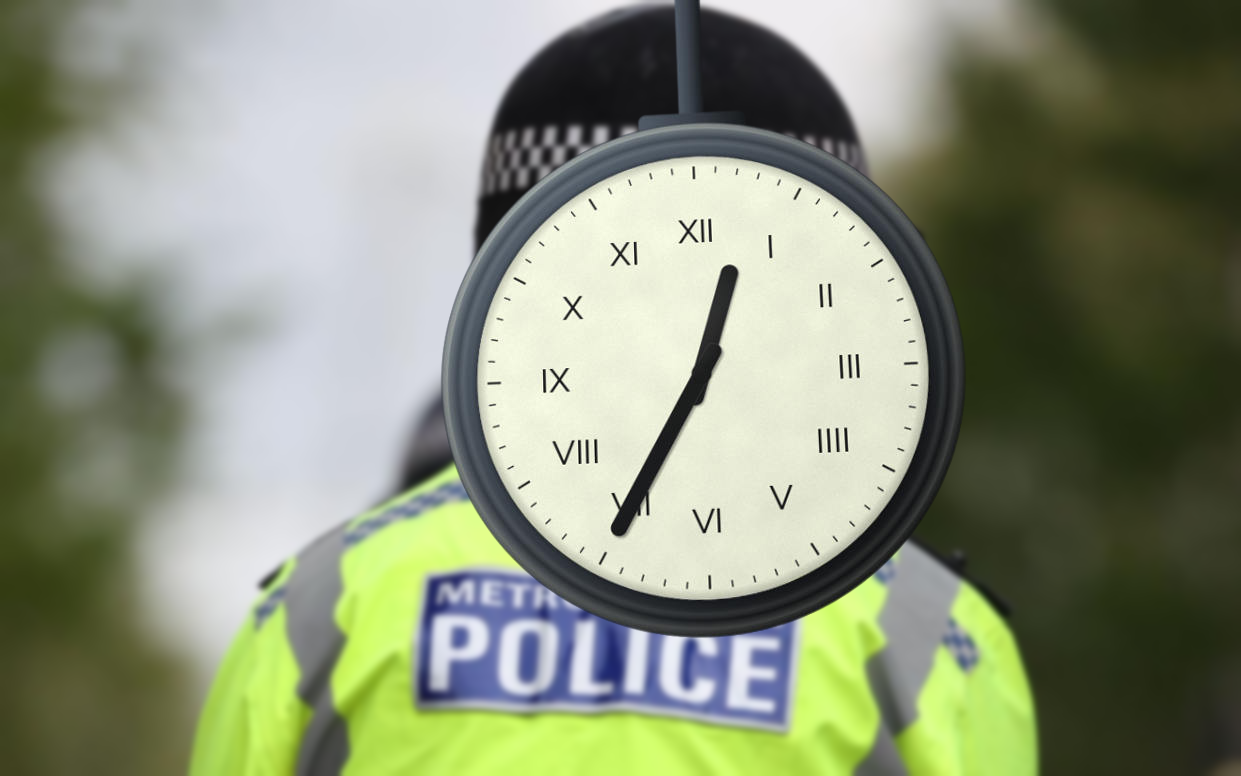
12:35
